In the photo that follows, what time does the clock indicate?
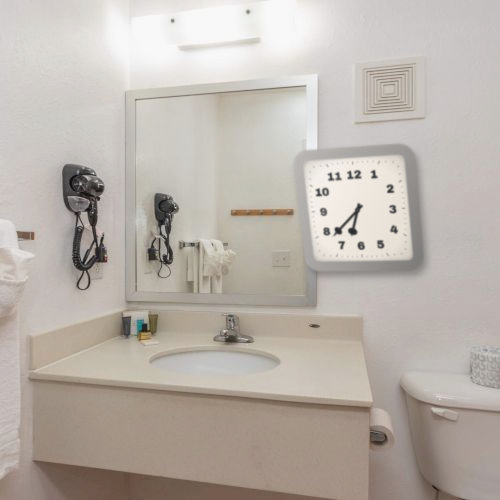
6:38
